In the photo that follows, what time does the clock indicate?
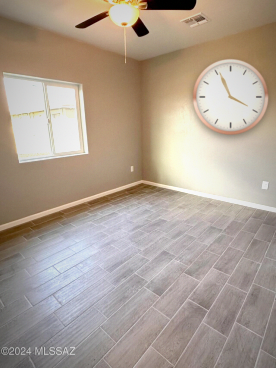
3:56
